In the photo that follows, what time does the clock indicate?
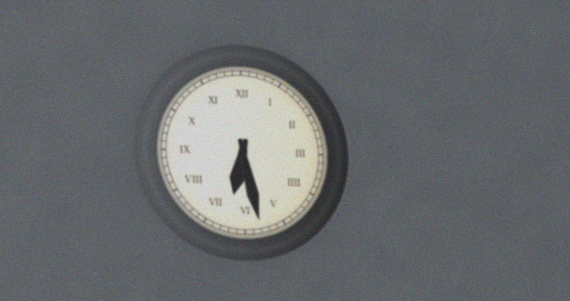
6:28
